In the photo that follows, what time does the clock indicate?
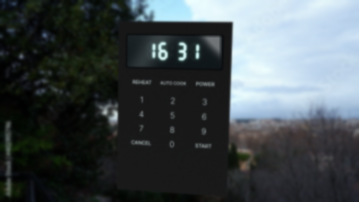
16:31
